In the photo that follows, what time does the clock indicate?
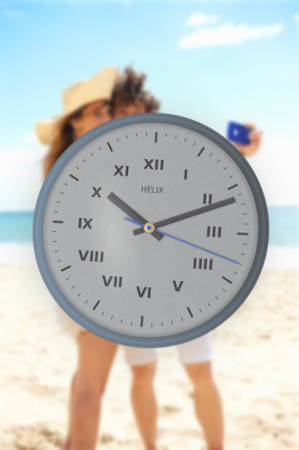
10:11:18
